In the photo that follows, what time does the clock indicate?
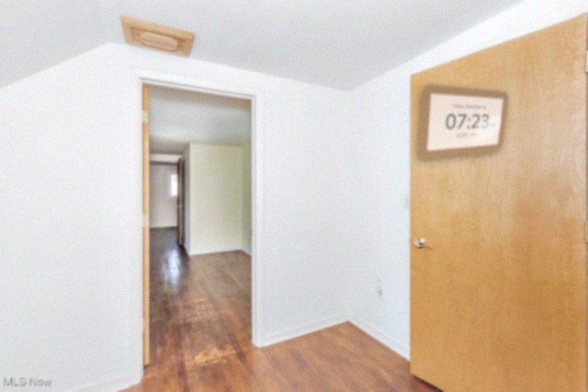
7:23
